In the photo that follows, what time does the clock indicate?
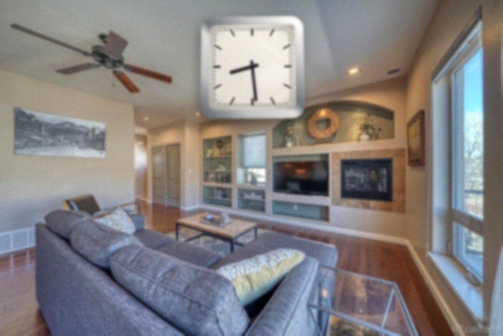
8:29
